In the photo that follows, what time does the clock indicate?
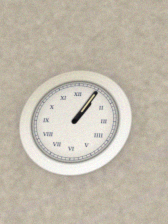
1:05
